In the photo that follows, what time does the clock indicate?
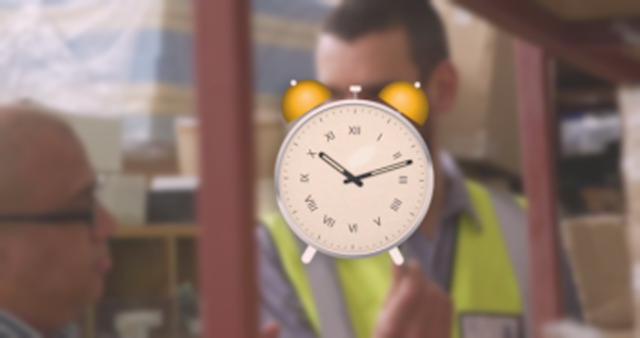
10:12
